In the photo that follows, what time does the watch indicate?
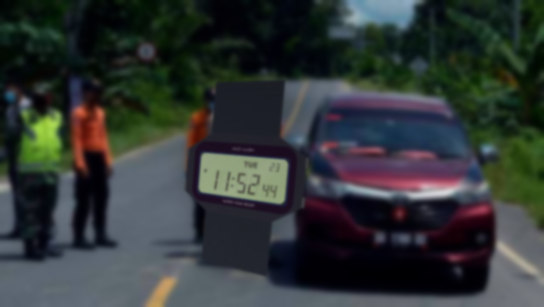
11:52
